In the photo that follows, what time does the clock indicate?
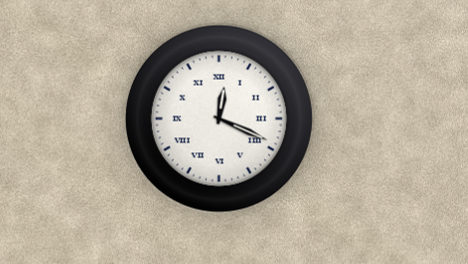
12:19
